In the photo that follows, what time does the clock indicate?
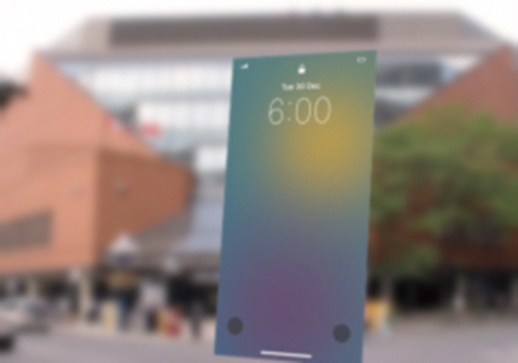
6:00
